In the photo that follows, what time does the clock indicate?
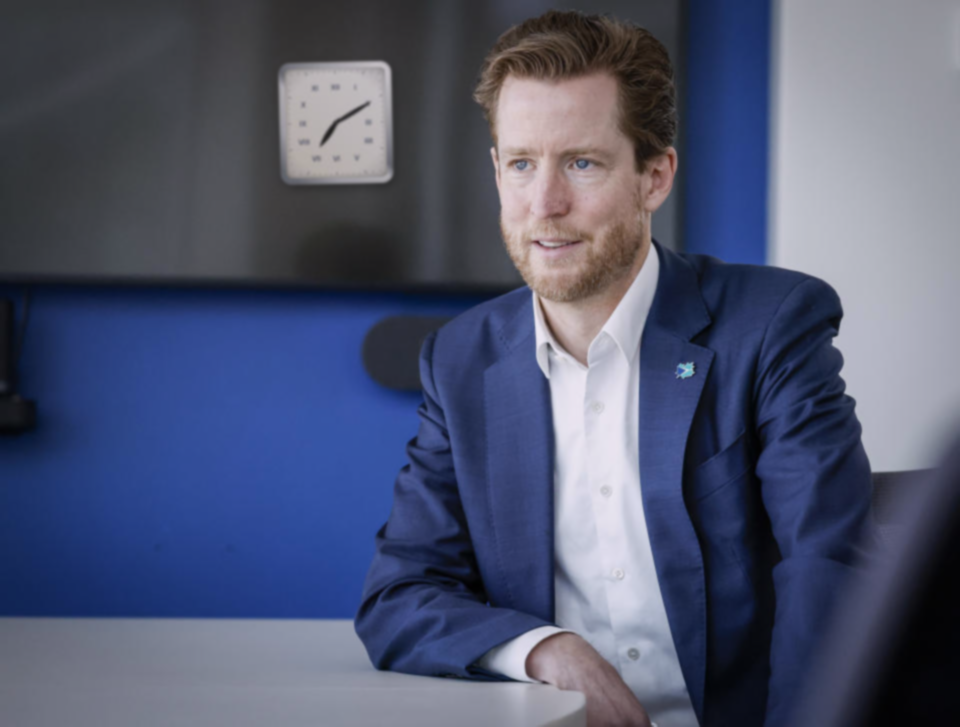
7:10
